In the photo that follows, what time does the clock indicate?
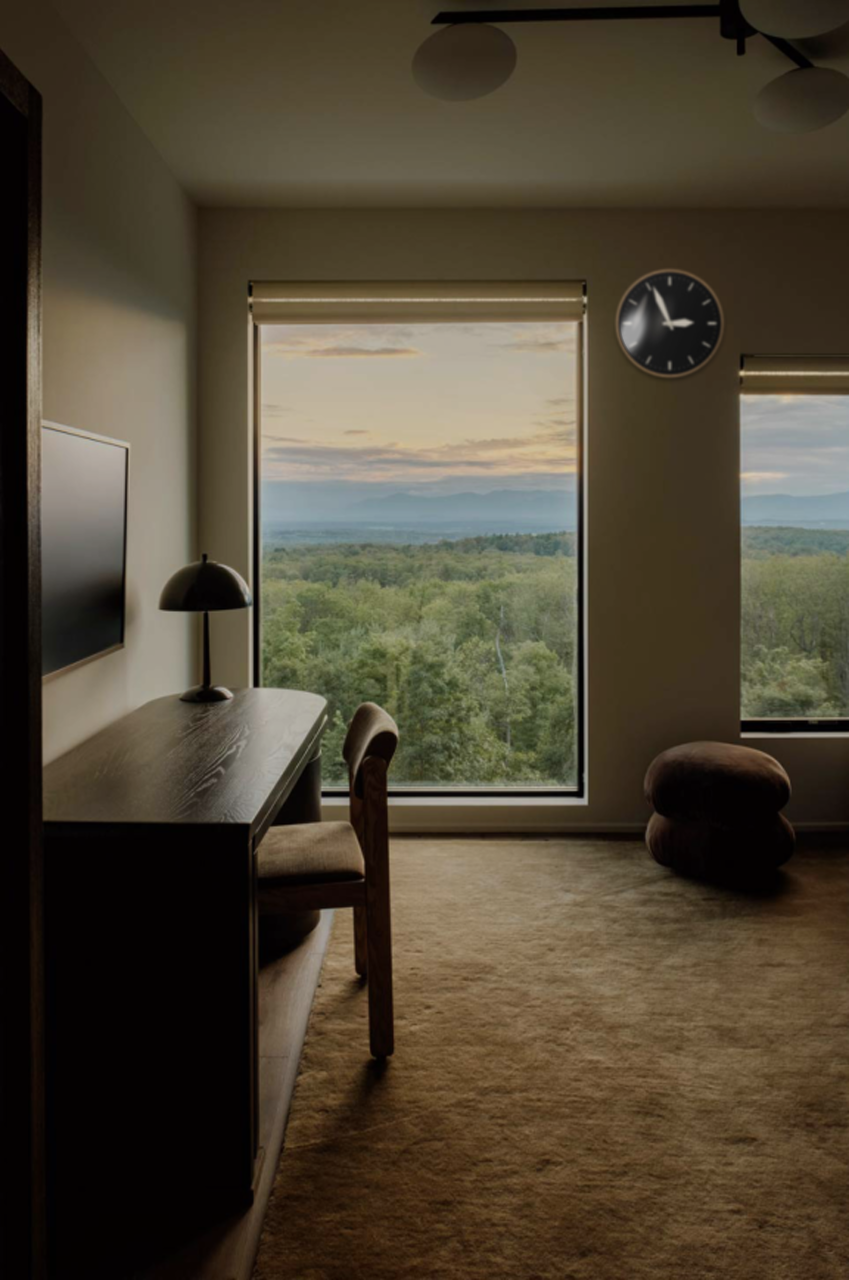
2:56
